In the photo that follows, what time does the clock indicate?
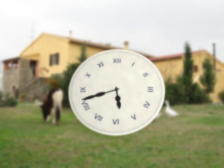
5:42
